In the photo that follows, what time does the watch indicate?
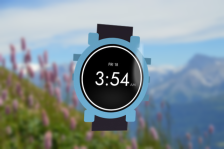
3:54
